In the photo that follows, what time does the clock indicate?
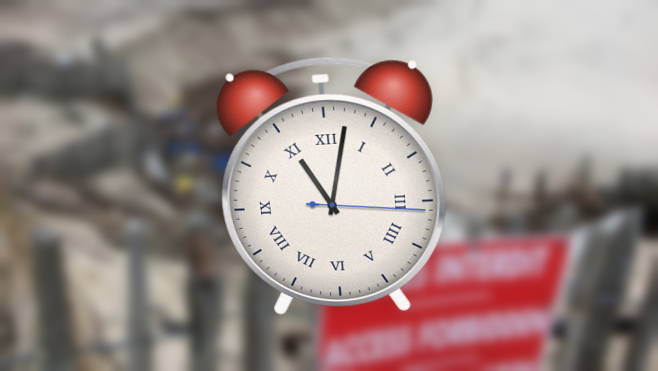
11:02:16
